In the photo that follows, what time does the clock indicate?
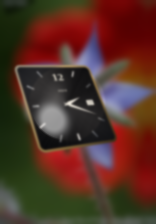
2:19
